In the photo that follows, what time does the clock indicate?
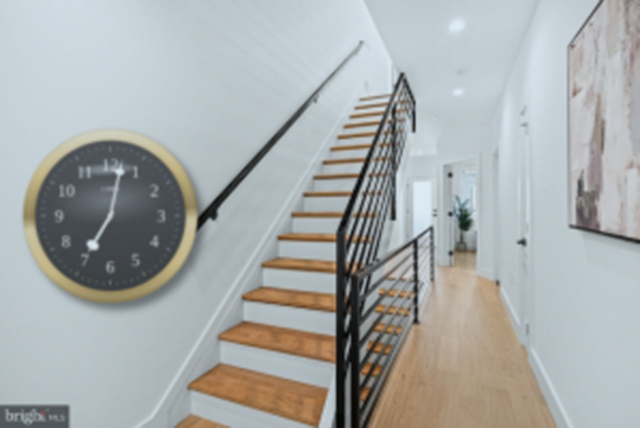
7:02
